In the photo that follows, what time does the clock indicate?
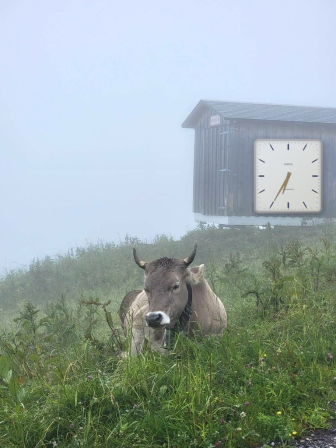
6:35
